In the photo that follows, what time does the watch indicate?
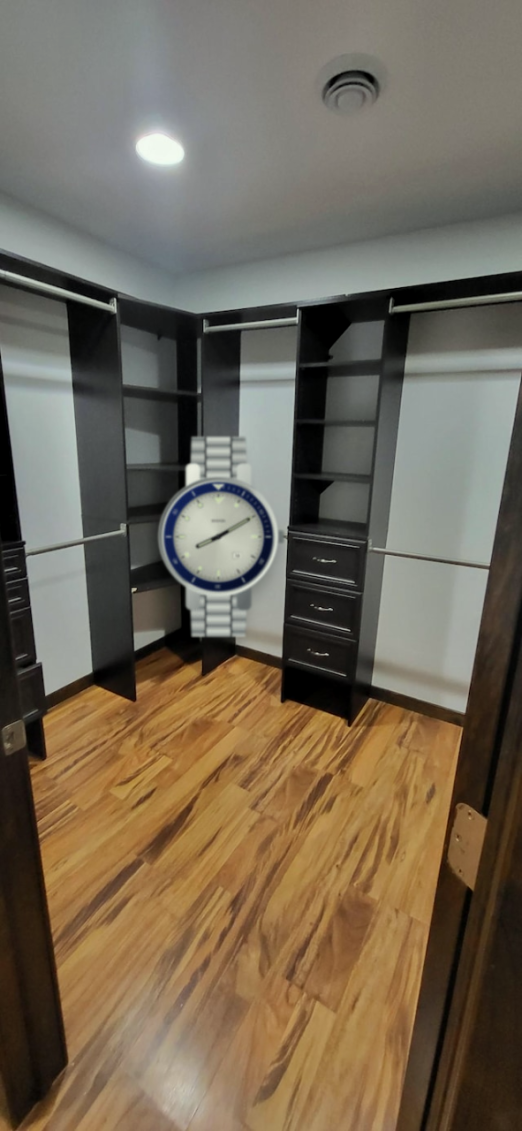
8:10
